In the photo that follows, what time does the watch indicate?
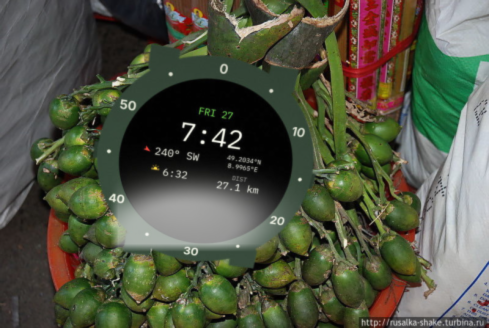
7:42
